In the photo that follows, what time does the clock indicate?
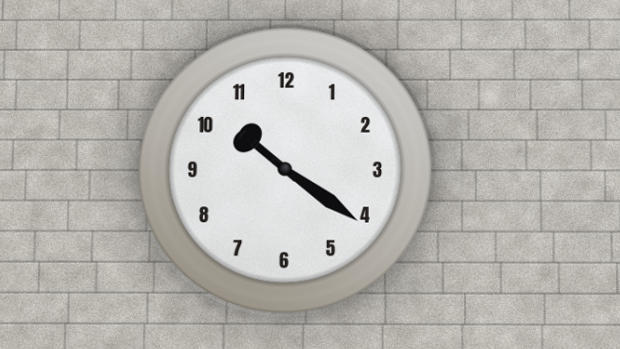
10:21
